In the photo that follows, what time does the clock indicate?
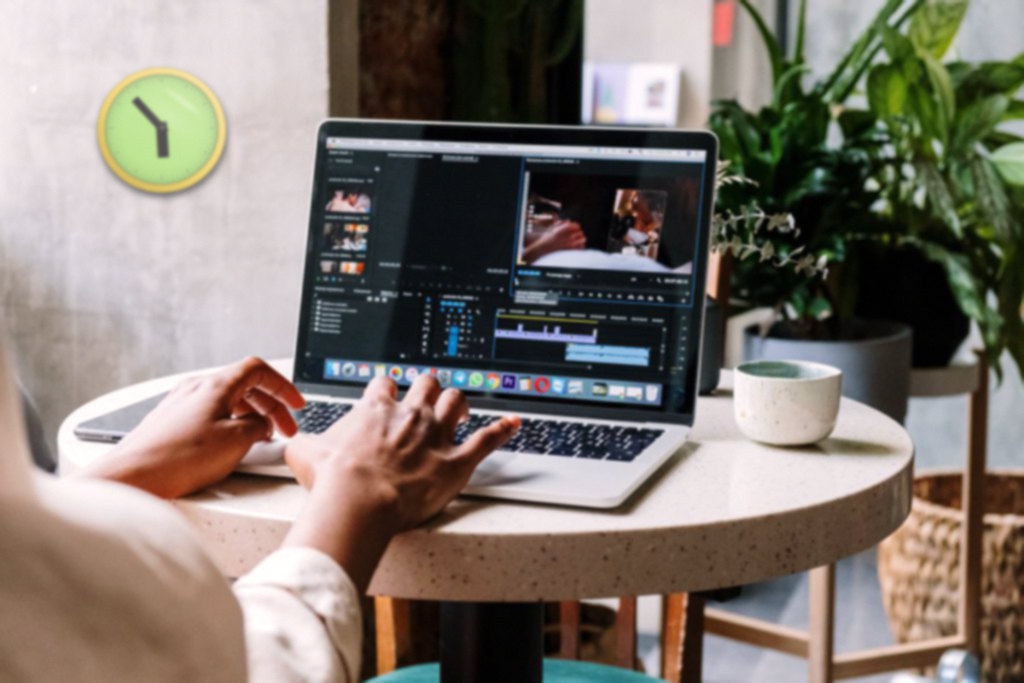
5:53
